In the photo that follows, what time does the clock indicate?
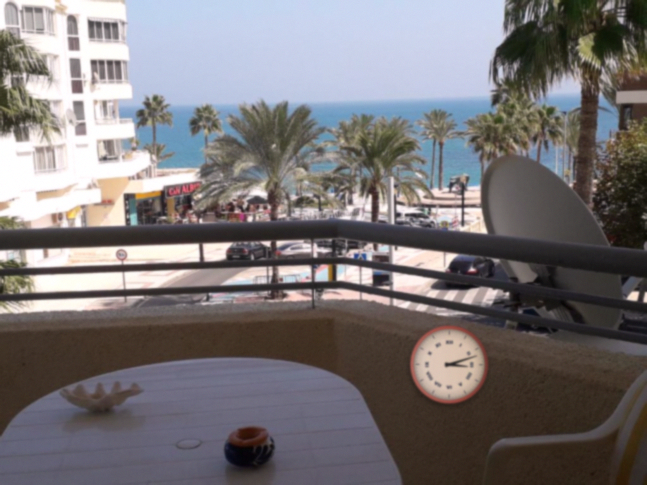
3:12
